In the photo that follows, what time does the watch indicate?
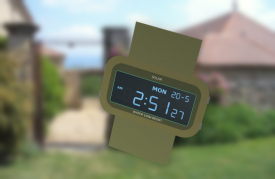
2:51:27
